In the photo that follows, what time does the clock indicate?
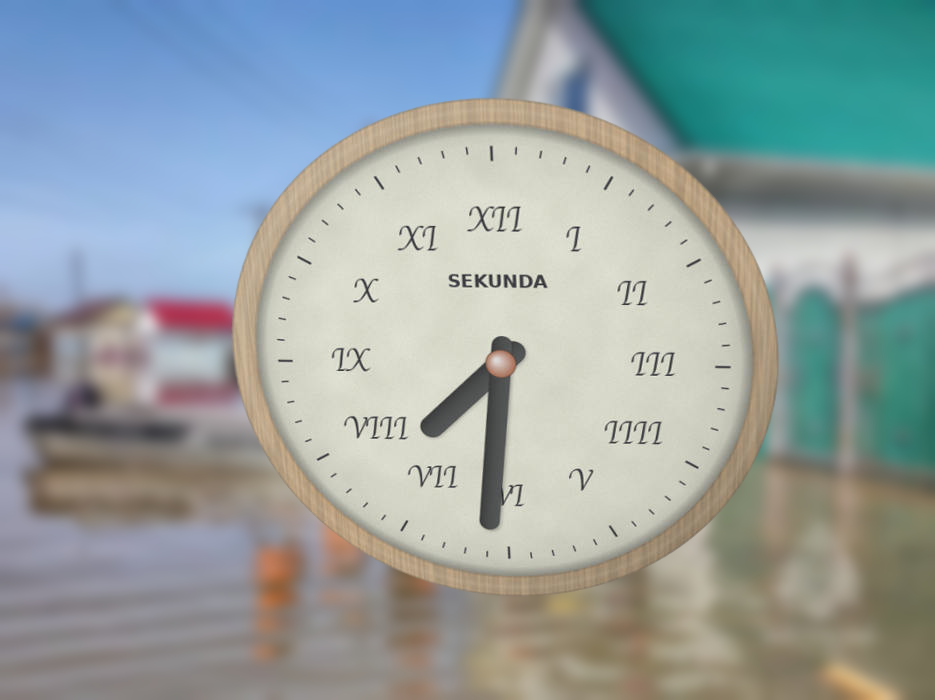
7:31
